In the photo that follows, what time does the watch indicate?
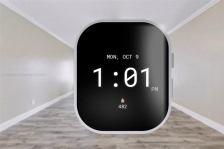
1:01
